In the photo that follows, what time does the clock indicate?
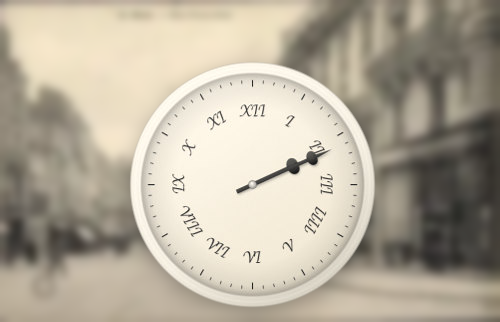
2:11
